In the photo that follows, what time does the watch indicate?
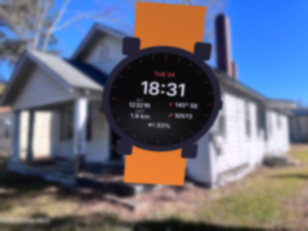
18:31
